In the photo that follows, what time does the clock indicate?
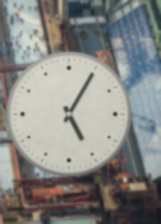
5:05
